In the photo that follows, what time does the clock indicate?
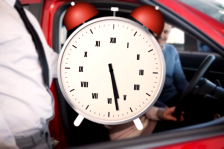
5:28
